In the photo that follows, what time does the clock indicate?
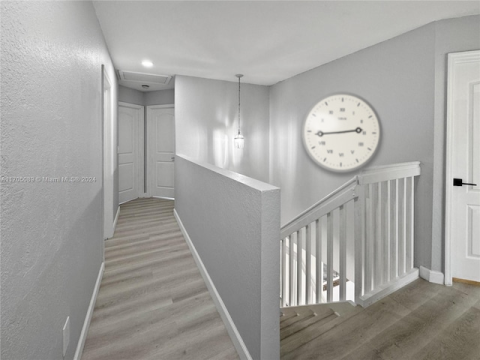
2:44
